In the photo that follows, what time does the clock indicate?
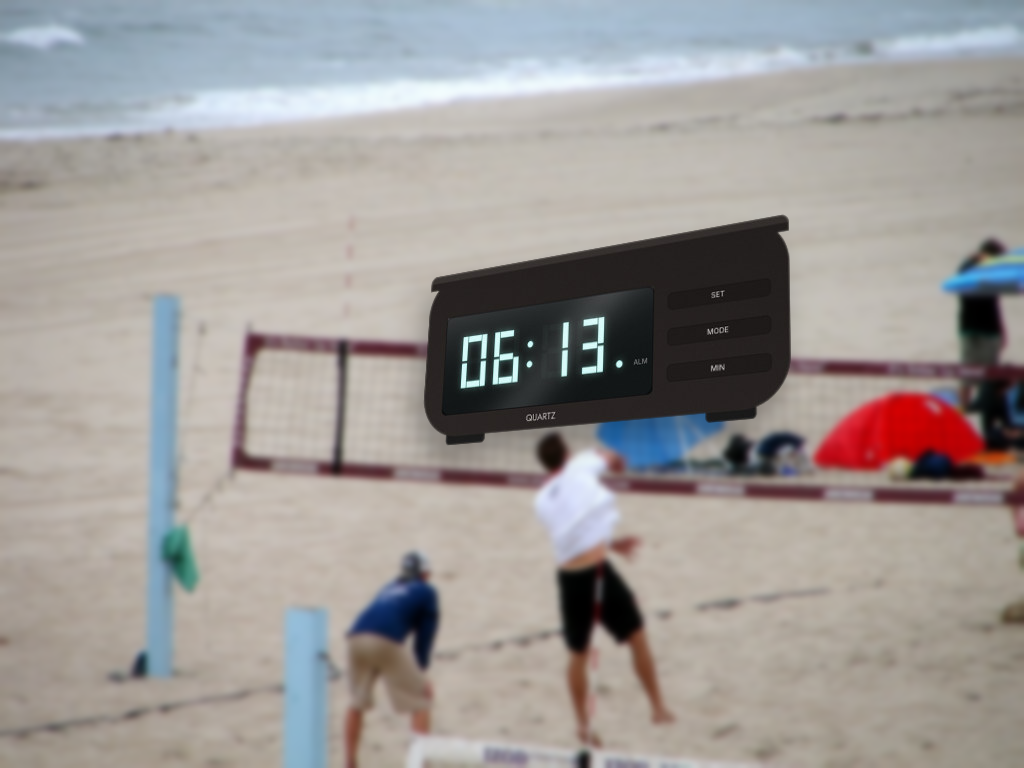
6:13
